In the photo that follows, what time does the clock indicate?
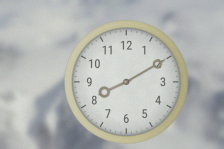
8:10
